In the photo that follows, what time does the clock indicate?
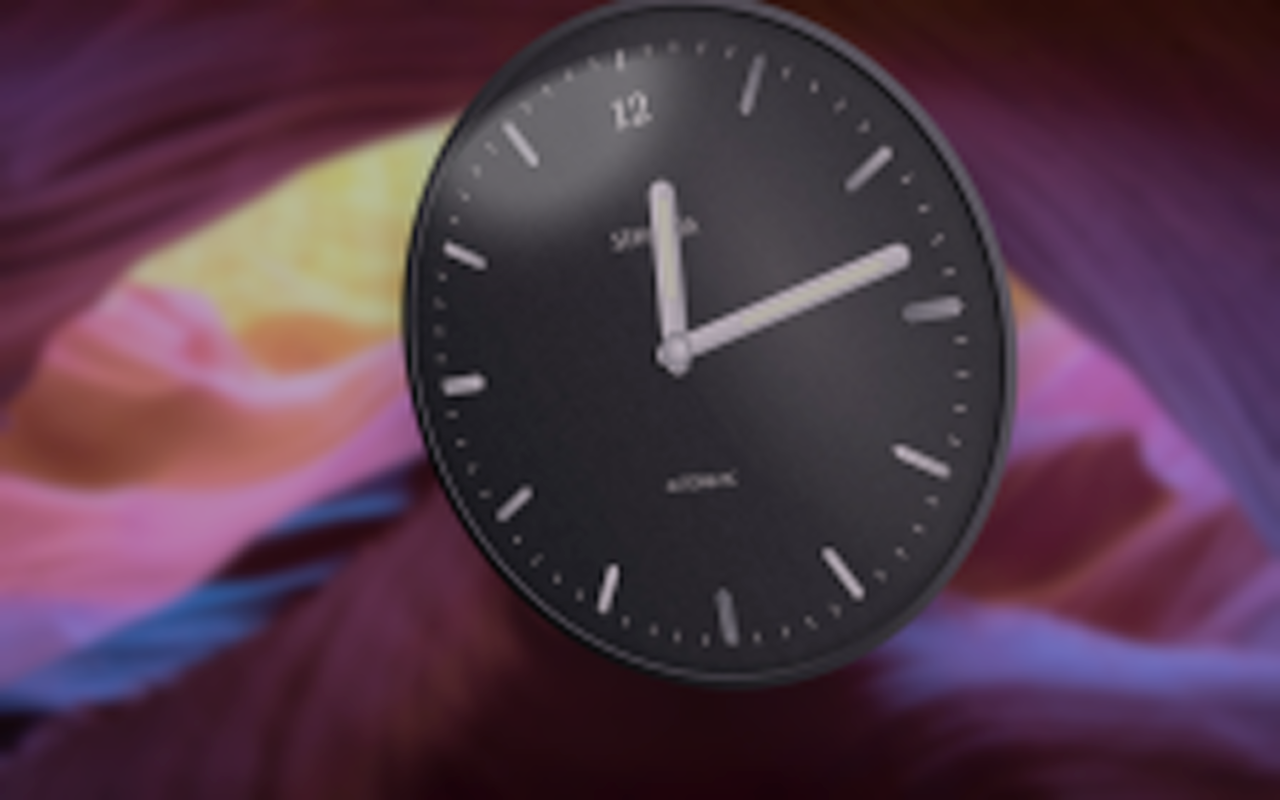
12:13
